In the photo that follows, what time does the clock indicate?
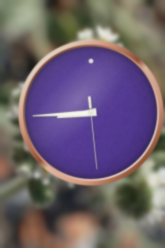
8:44:29
